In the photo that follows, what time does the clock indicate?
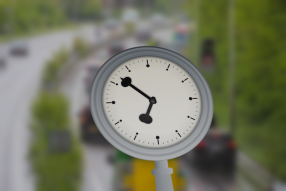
6:52
